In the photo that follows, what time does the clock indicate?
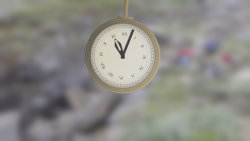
11:03
